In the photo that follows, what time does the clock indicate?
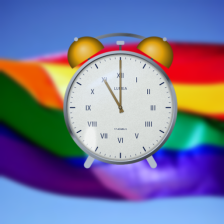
11:00
